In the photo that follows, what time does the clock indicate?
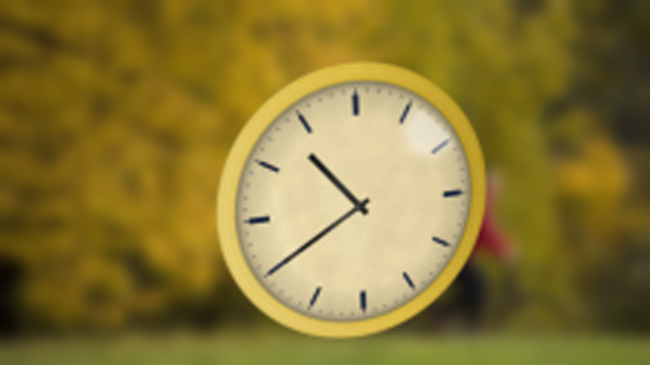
10:40
